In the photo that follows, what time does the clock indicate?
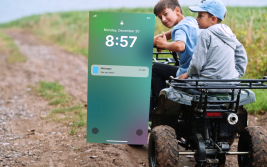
8:57
